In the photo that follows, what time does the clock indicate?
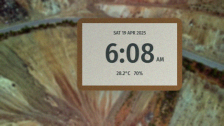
6:08
